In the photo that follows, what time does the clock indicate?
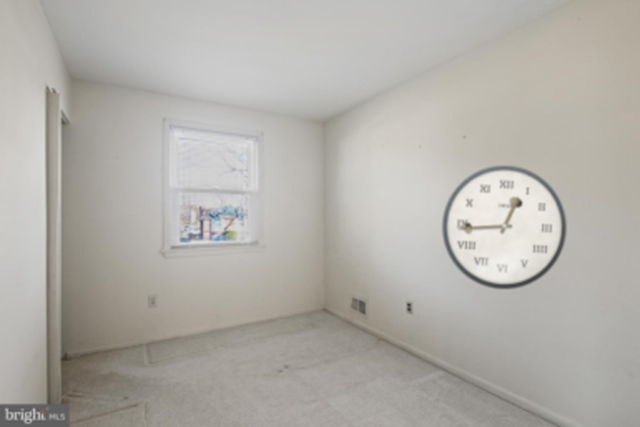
12:44
